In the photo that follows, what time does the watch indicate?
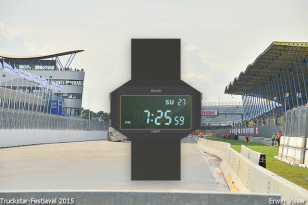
7:25:59
